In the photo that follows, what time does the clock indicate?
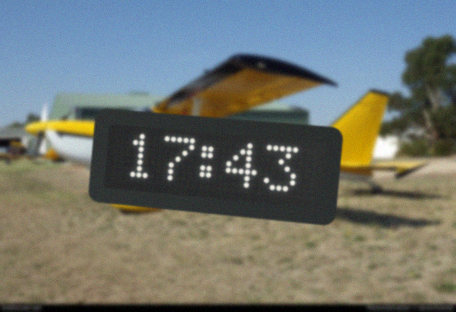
17:43
